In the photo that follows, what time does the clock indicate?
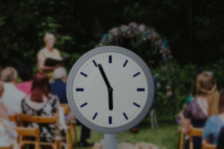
5:56
